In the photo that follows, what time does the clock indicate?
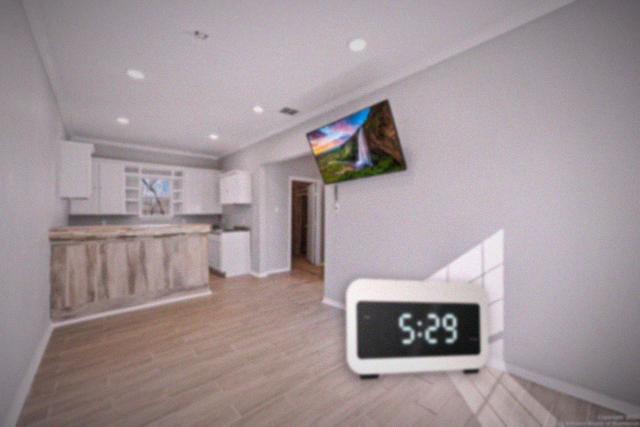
5:29
